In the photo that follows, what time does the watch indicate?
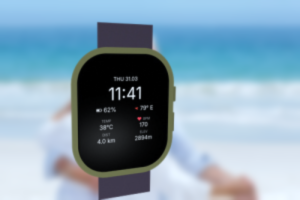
11:41
